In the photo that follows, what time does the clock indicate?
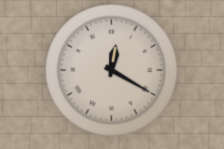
12:20
